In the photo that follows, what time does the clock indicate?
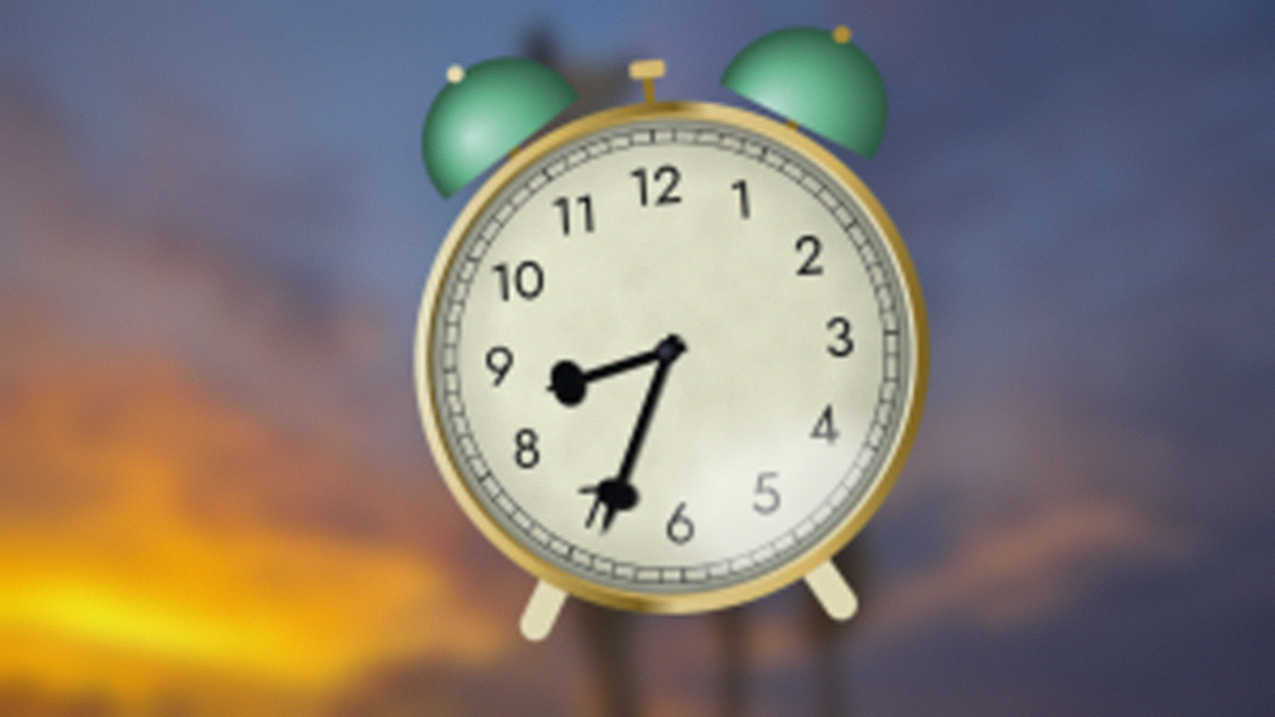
8:34
